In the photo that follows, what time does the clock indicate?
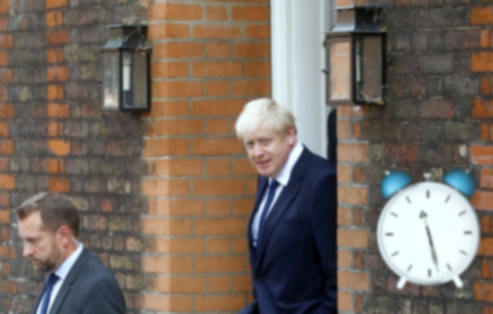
11:28
